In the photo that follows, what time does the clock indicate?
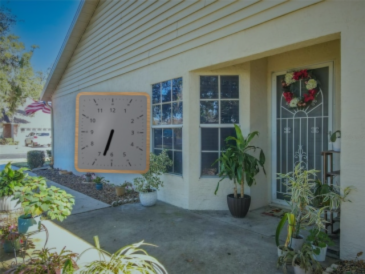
6:33
